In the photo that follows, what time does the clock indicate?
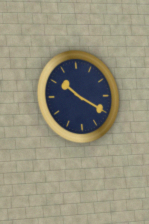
10:20
